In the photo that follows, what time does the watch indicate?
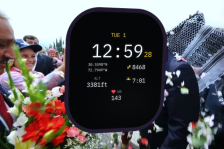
12:59:28
